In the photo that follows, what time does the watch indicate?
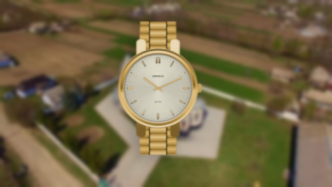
10:11
